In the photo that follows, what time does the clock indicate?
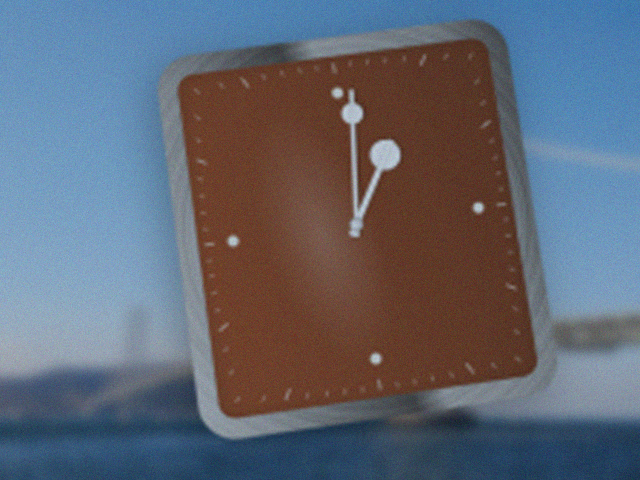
1:01
